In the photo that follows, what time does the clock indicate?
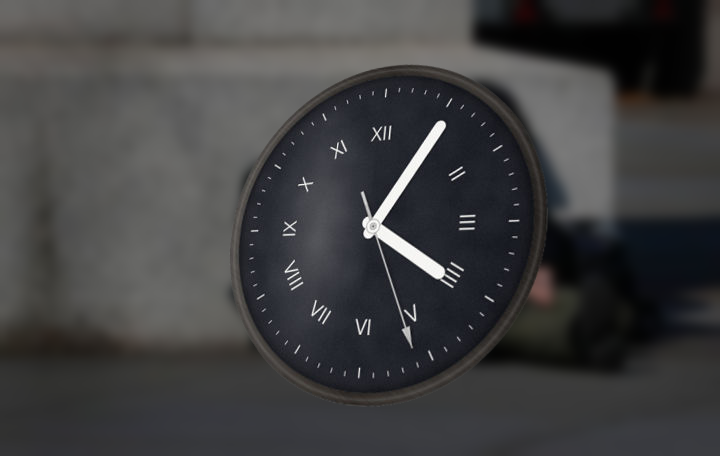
4:05:26
